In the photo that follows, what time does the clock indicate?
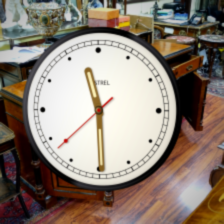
11:29:38
